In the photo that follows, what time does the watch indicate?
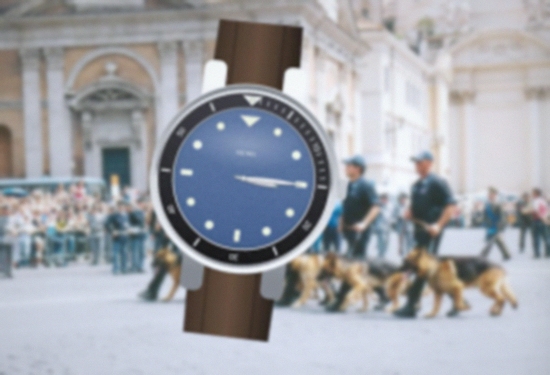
3:15
